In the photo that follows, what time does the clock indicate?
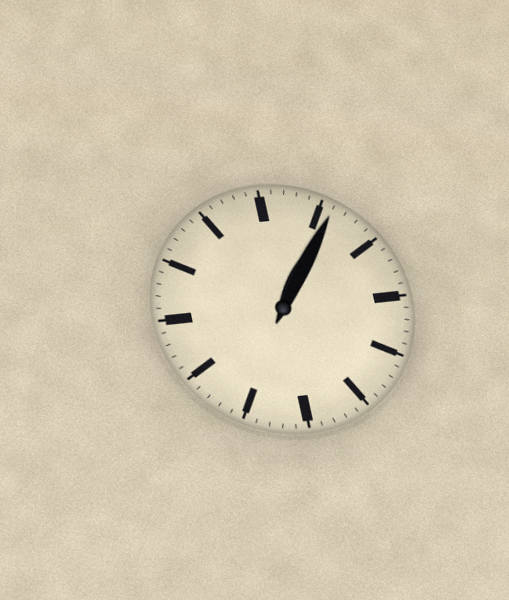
1:06
